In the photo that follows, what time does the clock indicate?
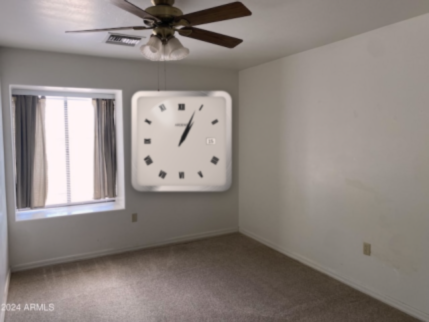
1:04
